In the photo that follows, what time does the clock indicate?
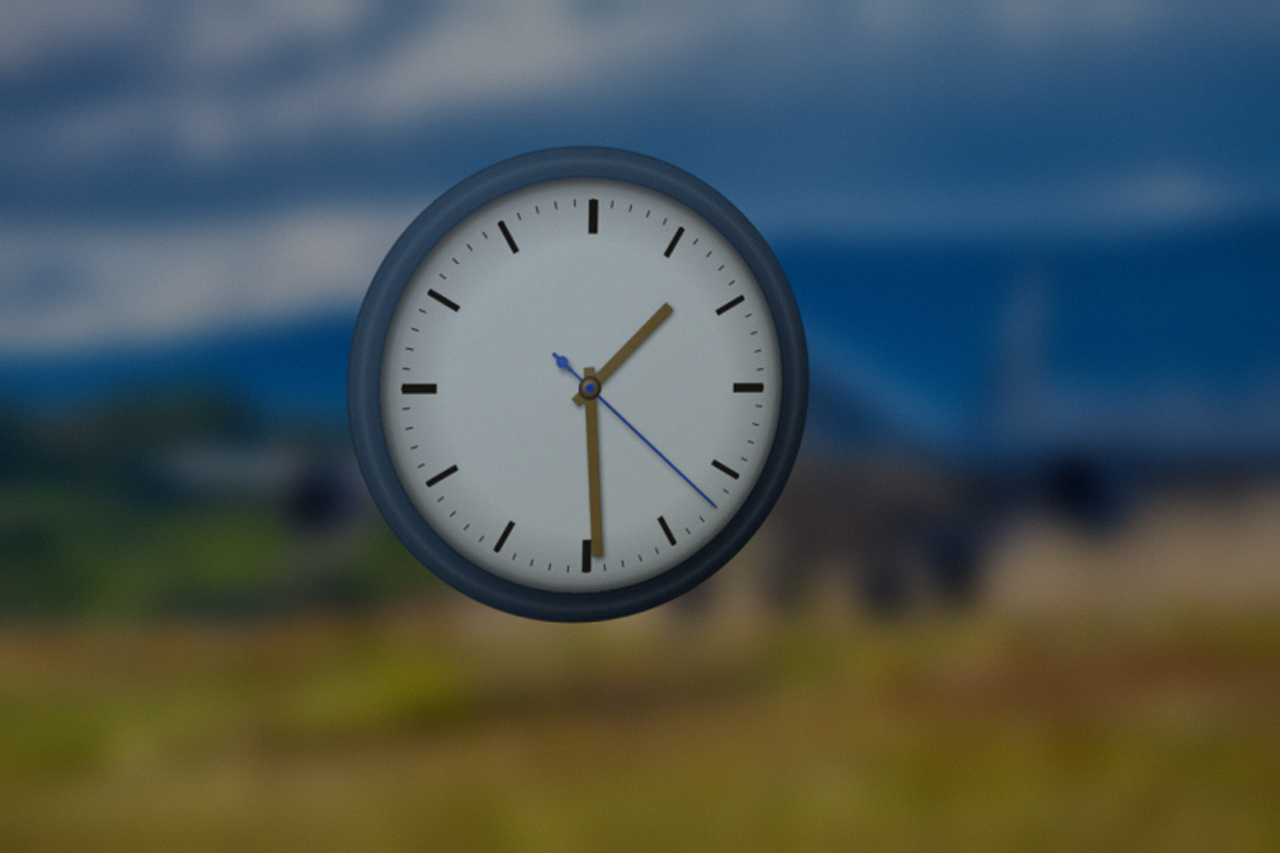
1:29:22
